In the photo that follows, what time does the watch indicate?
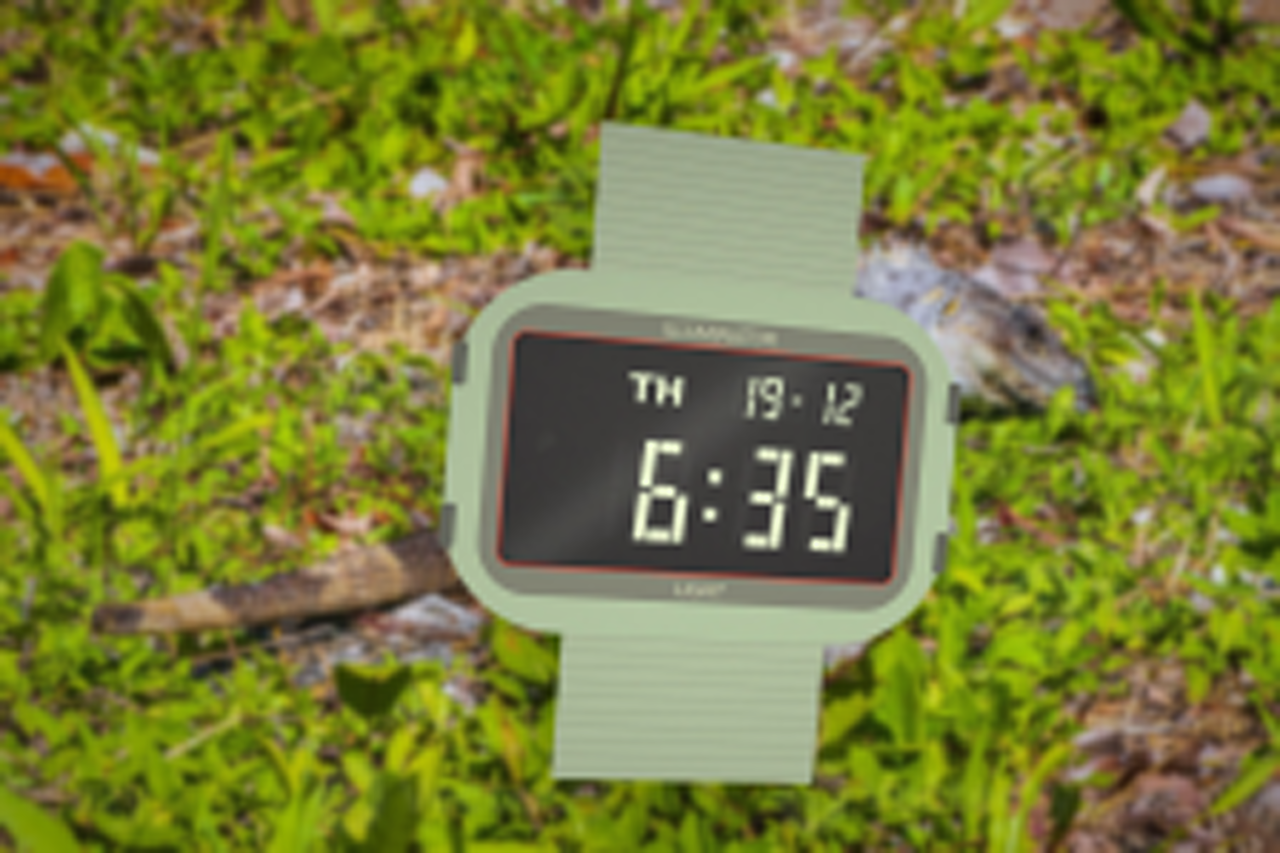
6:35
